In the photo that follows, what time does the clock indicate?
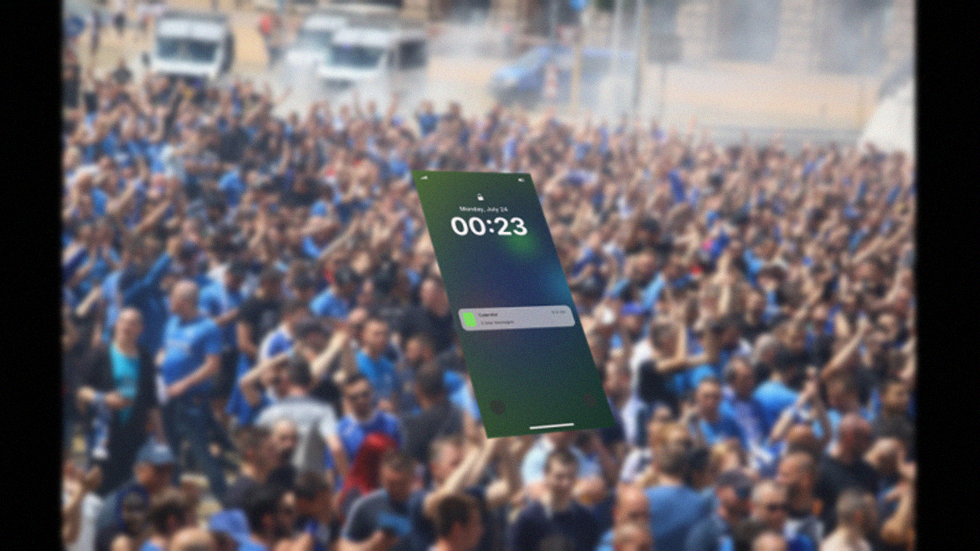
0:23
